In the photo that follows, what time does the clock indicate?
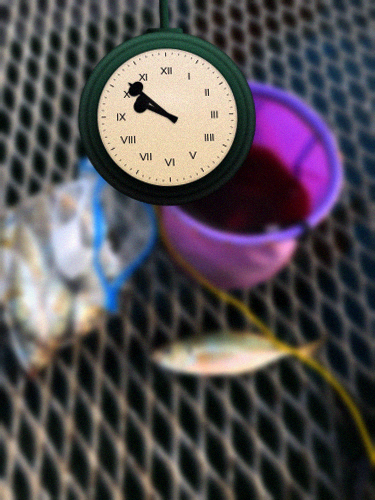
9:52
